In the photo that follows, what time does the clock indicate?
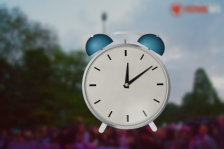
12:09
